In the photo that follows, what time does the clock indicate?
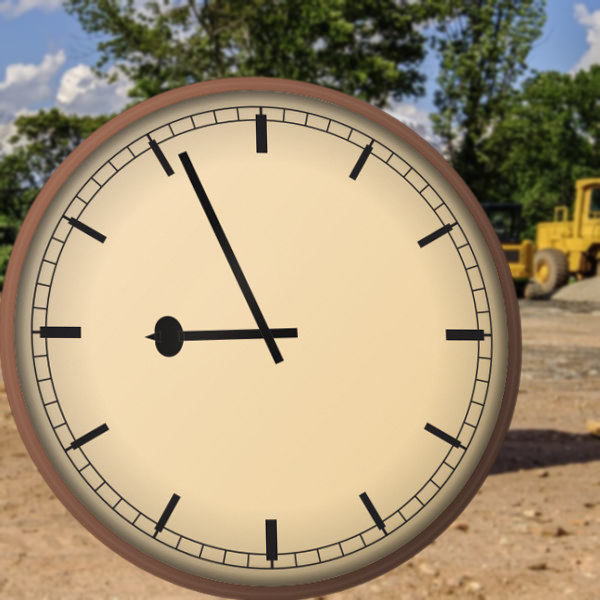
8:56
